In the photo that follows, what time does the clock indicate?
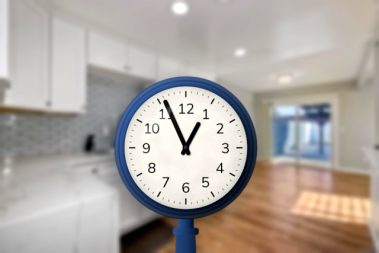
12:56
